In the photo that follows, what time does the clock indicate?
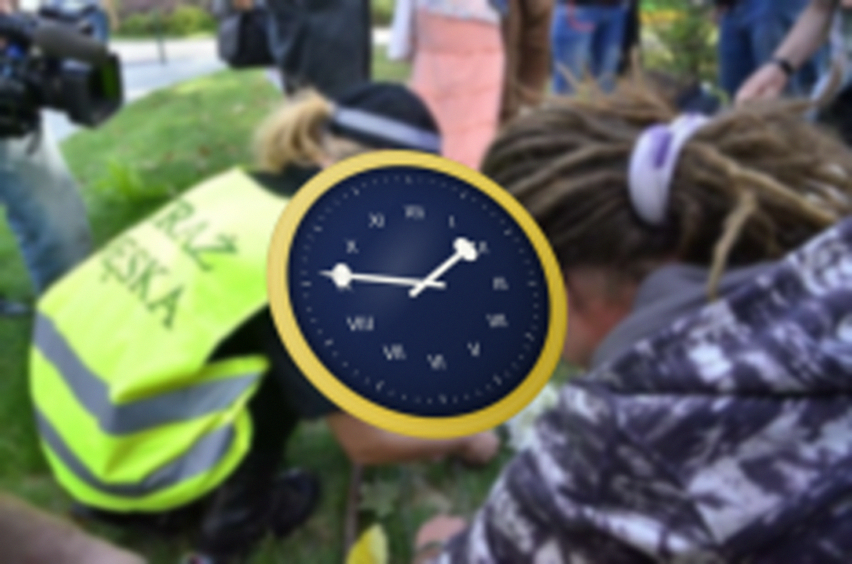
1:46
